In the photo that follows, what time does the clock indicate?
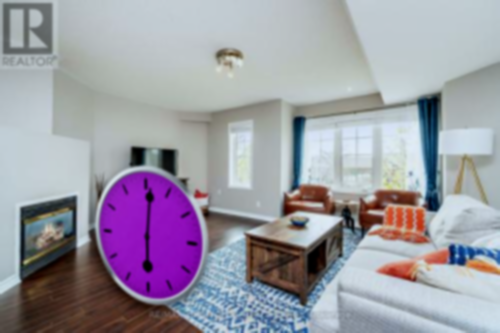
6:01
